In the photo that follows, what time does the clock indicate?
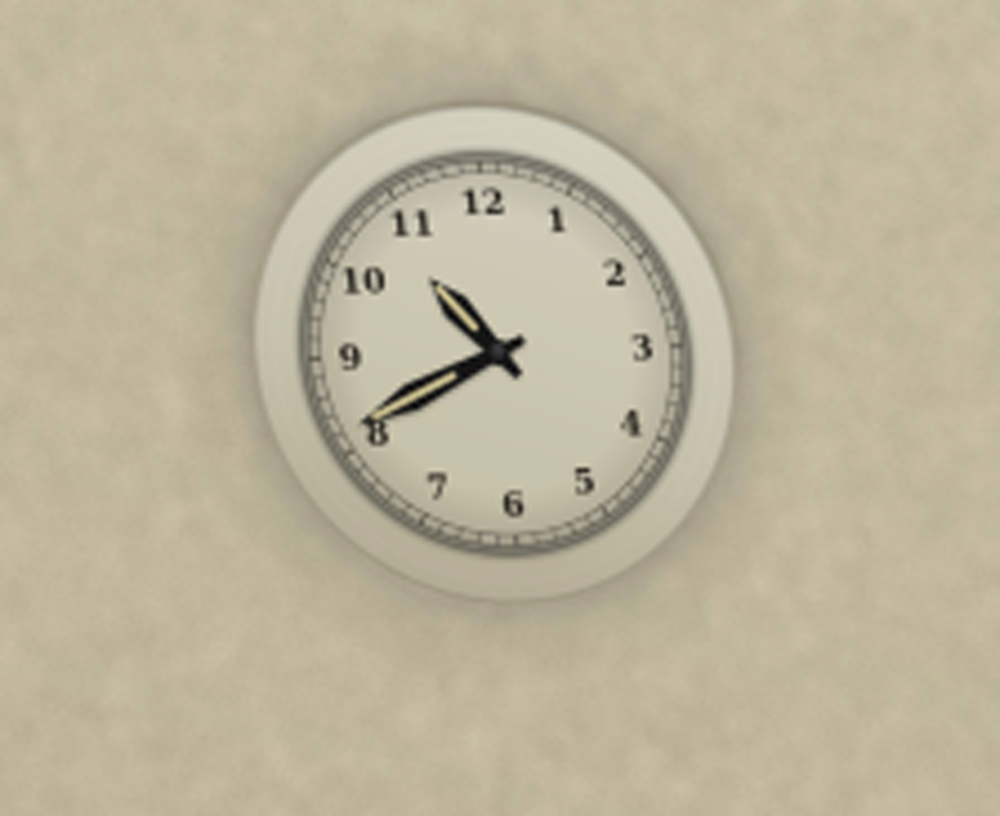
10:41
